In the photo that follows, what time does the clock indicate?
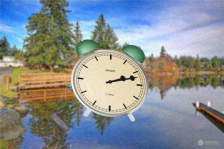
2:12
